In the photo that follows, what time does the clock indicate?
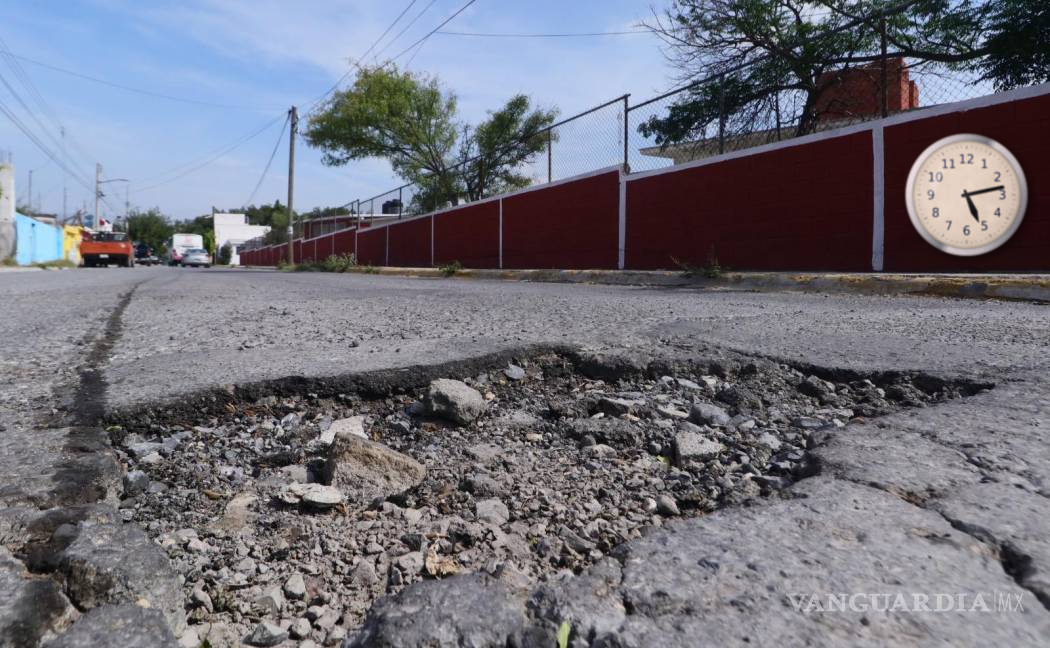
5:13
